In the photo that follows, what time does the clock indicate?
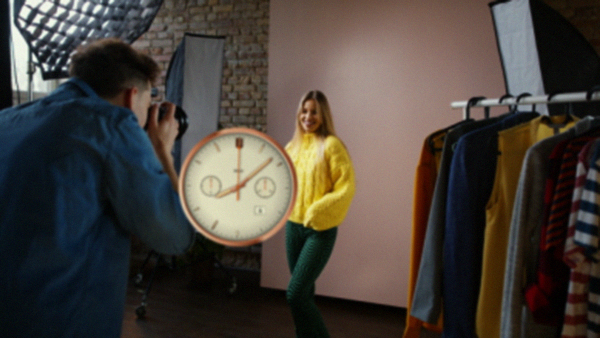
8:08
